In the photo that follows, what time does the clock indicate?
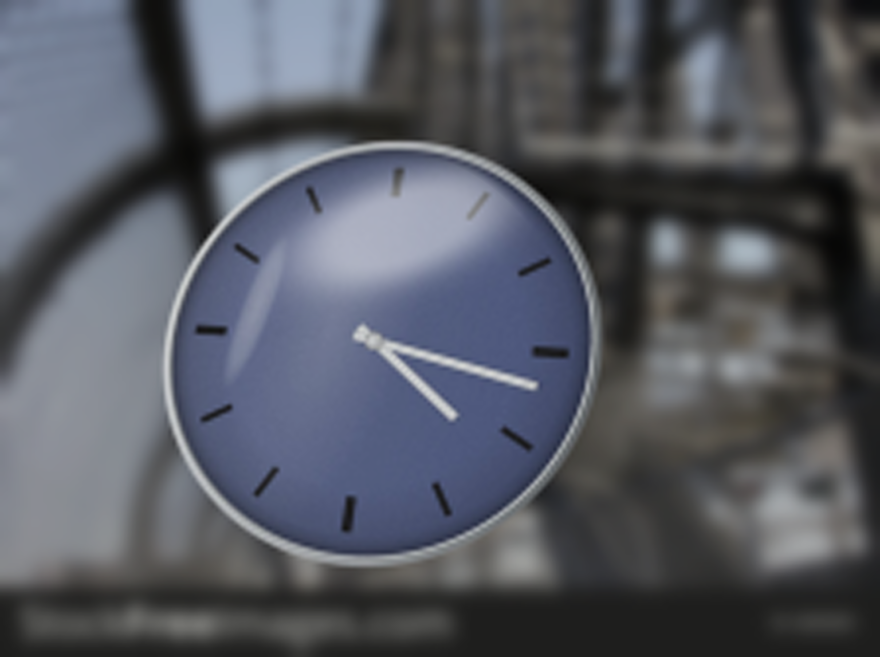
4:17
